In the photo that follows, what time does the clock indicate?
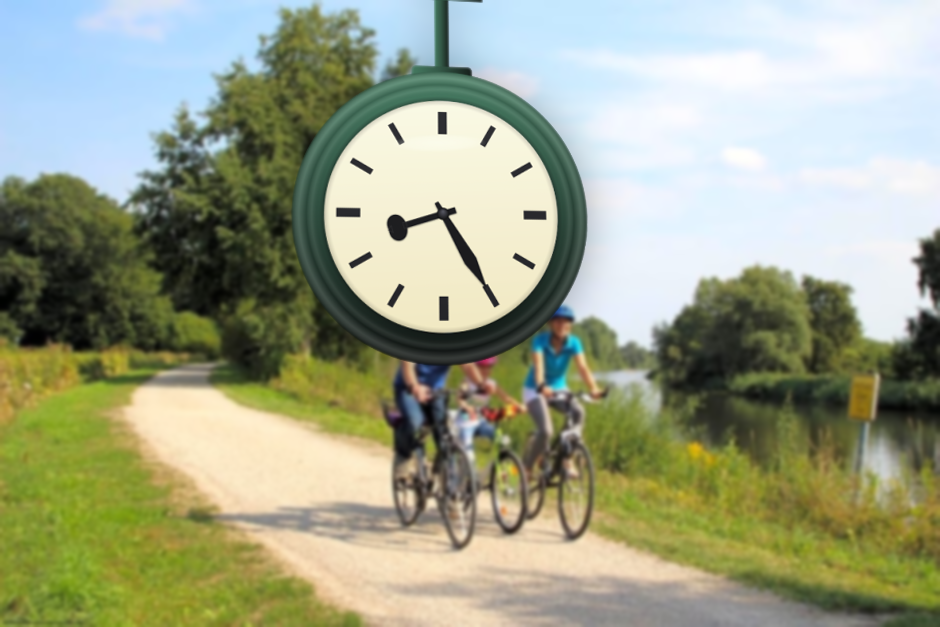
8:25
